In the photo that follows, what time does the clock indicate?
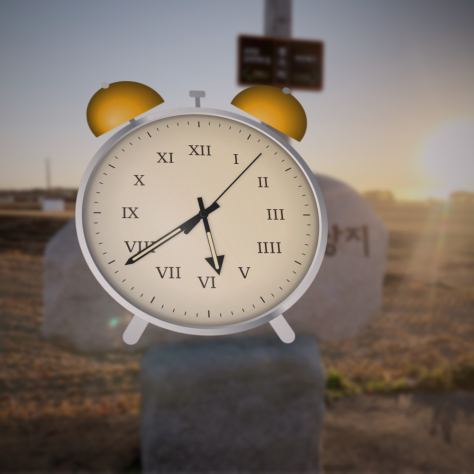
5:39:07
